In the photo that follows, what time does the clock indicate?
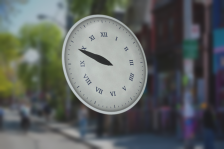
9:49
